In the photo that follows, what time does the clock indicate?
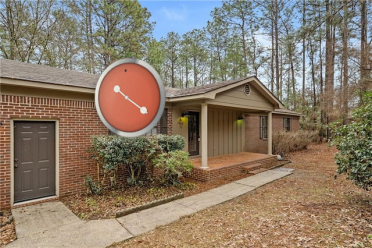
10:21
